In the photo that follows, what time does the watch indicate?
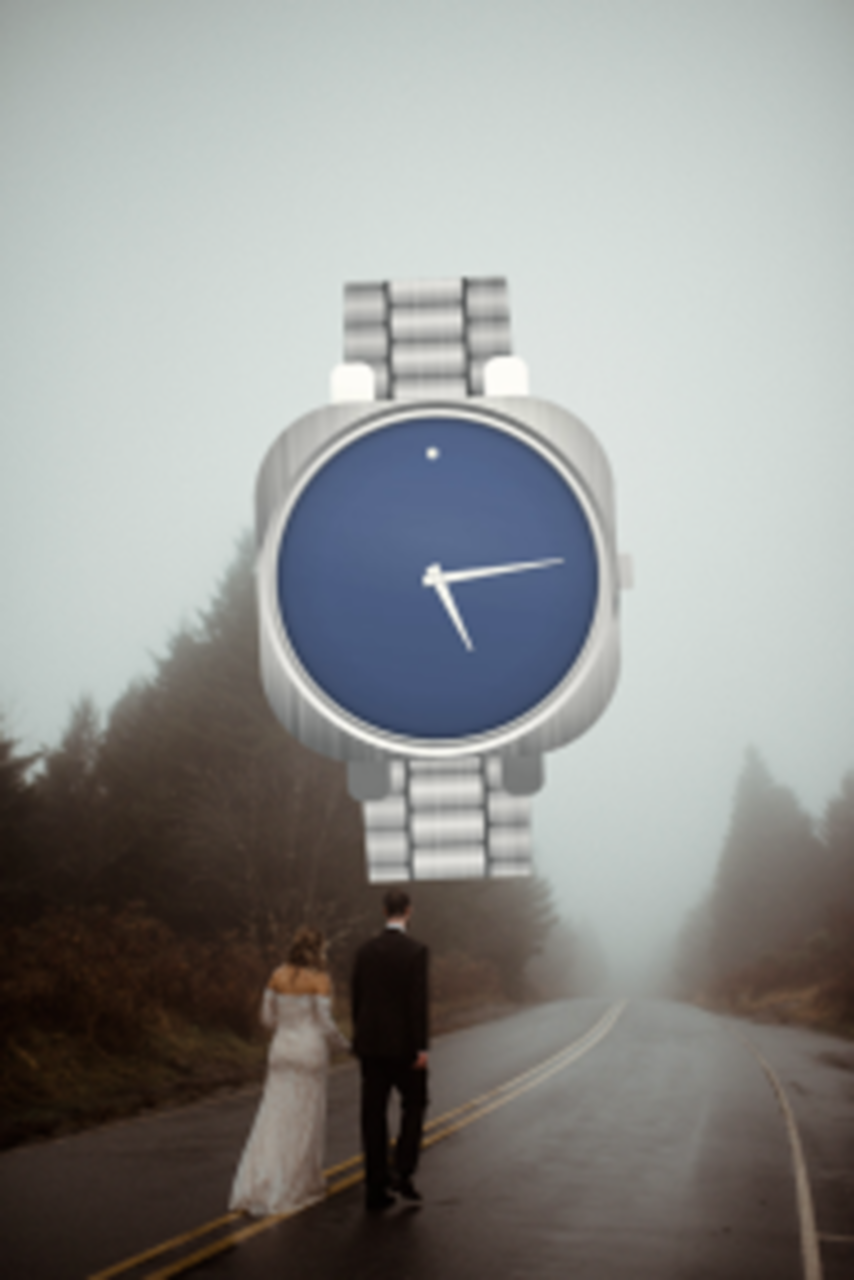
5:14
